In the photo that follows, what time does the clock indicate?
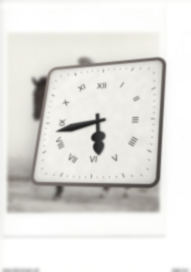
5:43
